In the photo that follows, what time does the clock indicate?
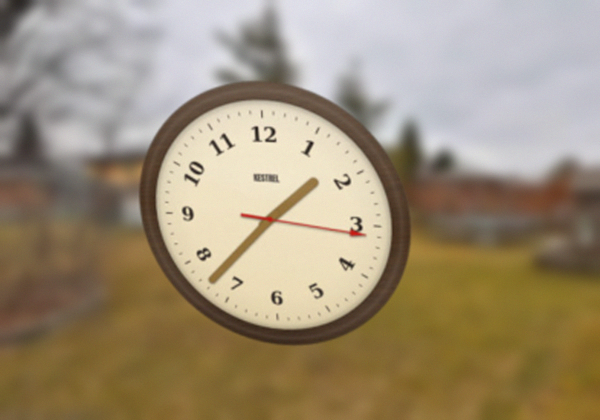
1:37:16
